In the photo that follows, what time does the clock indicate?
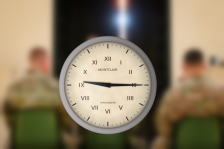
9:15
